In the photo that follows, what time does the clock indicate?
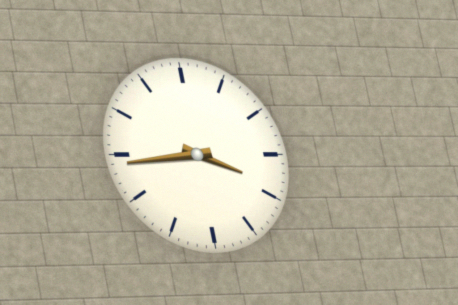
3:44
